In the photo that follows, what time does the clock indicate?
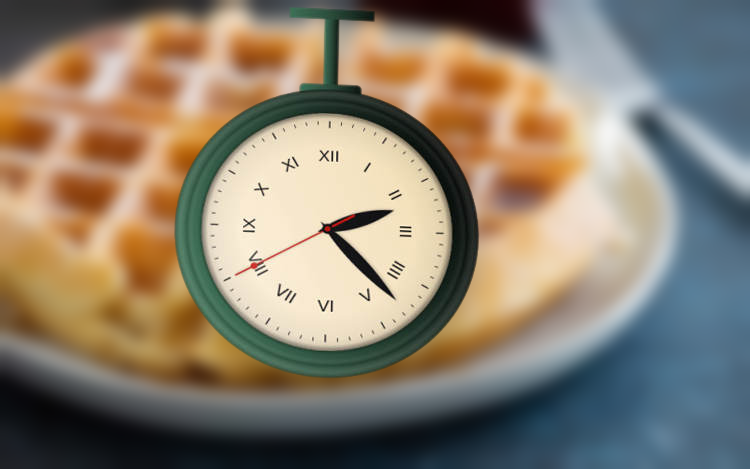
2:22:40
